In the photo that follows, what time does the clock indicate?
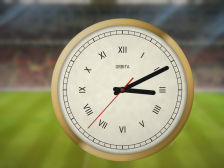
3:10:37
